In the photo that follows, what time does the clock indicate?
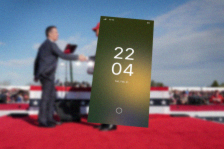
22:04
